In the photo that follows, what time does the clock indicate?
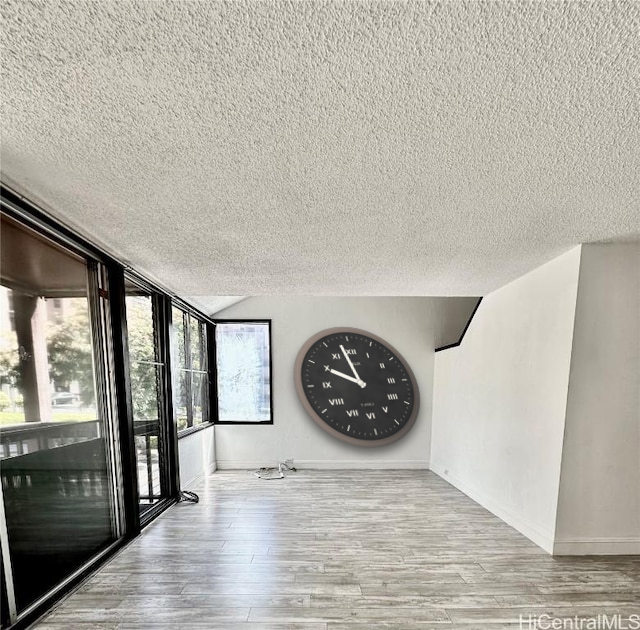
9:58
